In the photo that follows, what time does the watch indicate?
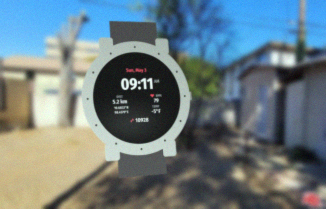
9:11
